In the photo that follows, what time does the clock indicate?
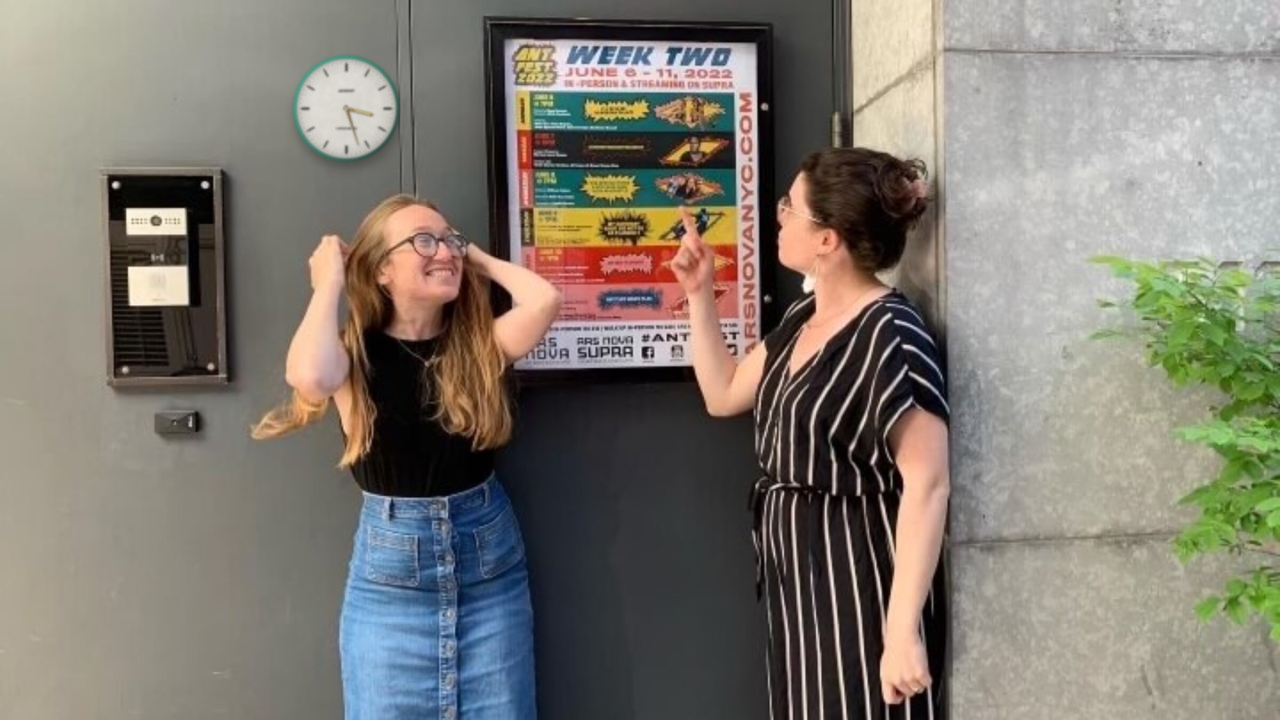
3:27
